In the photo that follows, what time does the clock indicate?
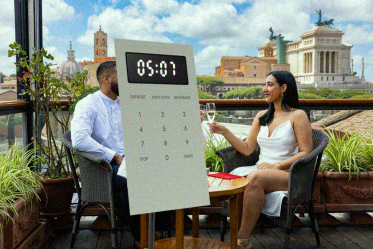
5:07
